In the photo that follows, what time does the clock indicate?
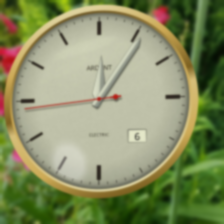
12:05:44
